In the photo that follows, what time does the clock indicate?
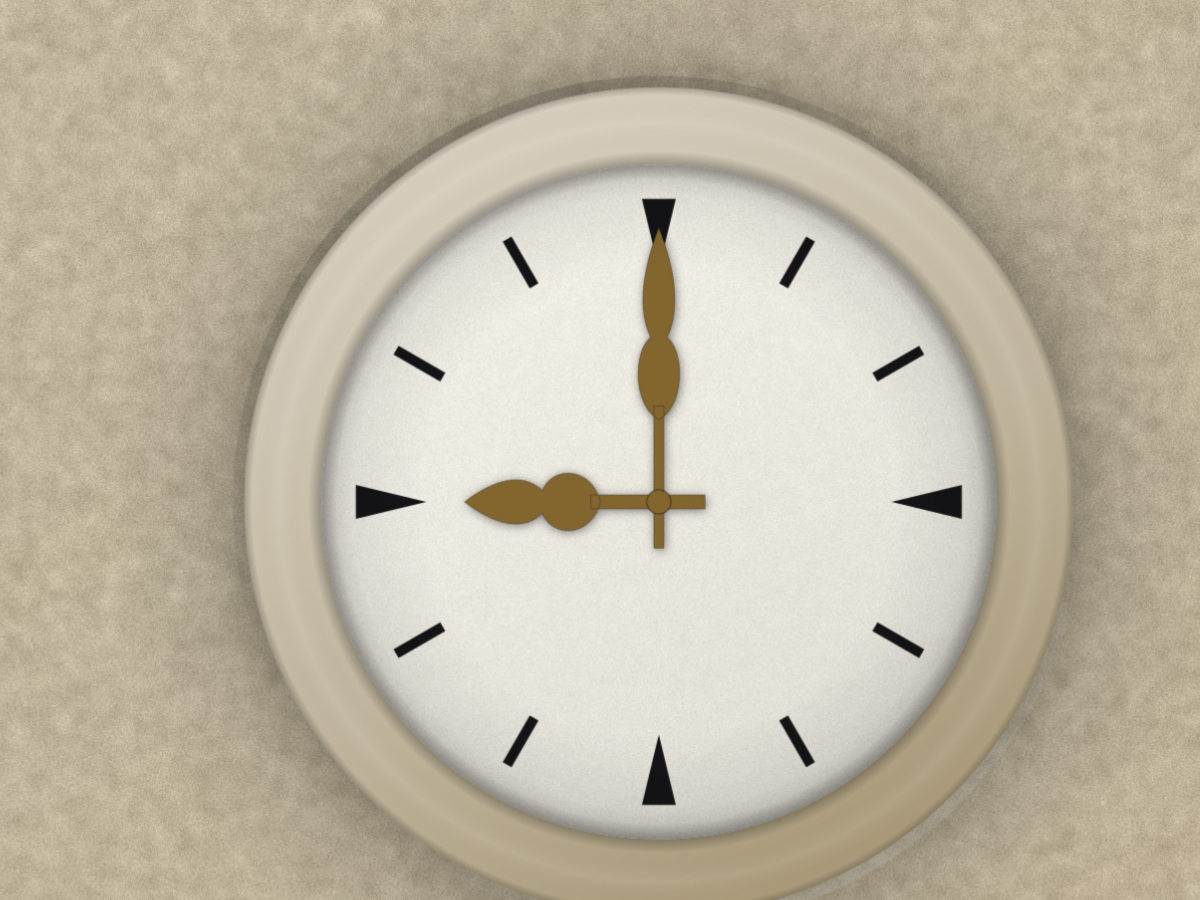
9:00
